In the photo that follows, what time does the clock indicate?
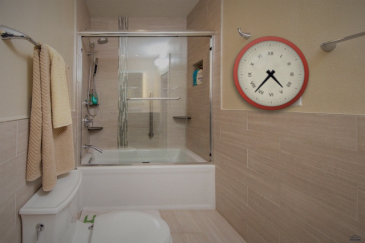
4:37
